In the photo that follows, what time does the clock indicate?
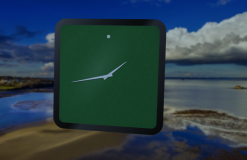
1:43
